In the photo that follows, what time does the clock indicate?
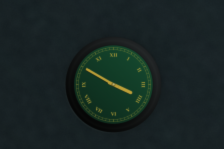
3:50
